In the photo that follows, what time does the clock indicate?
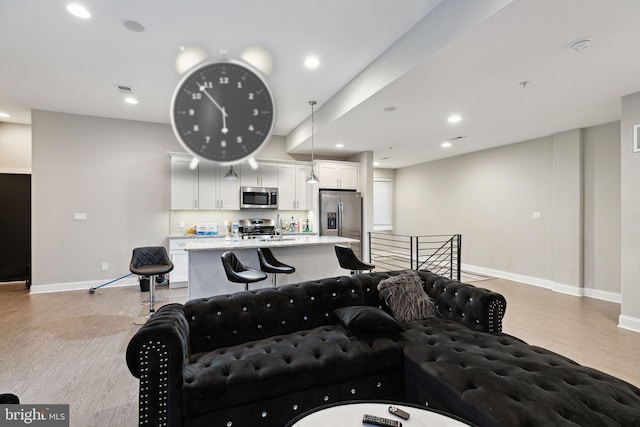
5:53
